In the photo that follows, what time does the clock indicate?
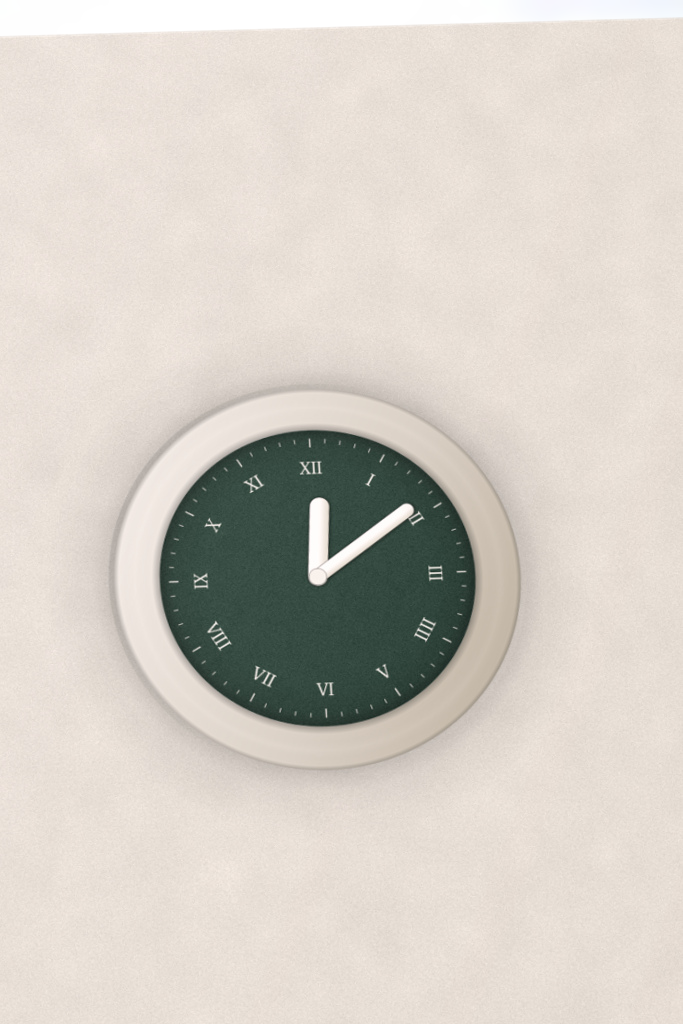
12:09
